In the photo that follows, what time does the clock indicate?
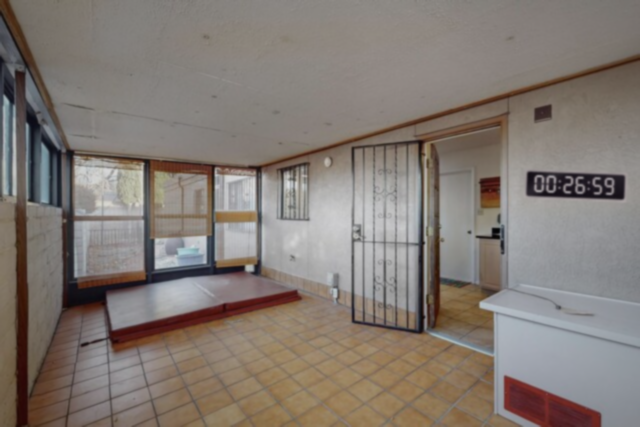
0:26:59
